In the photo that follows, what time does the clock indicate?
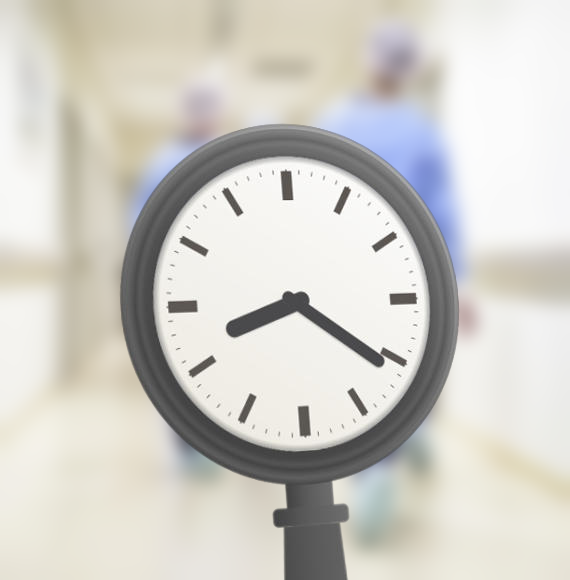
8:21
